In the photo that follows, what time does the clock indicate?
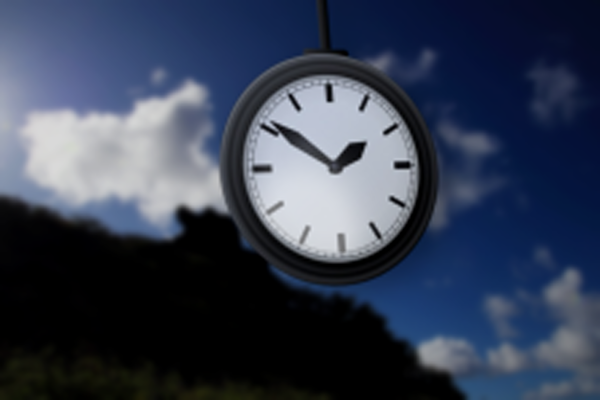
1:51
